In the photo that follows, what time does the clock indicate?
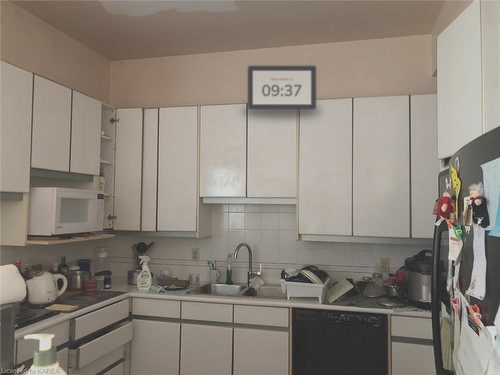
9:37
